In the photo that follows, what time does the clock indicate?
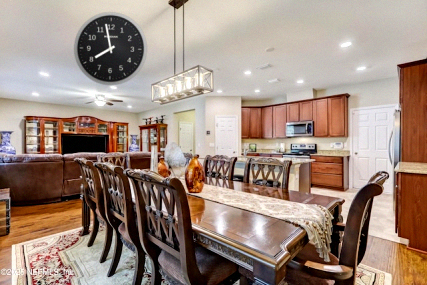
7:58
